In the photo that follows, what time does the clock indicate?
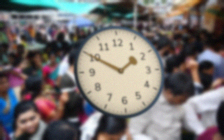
1:50
